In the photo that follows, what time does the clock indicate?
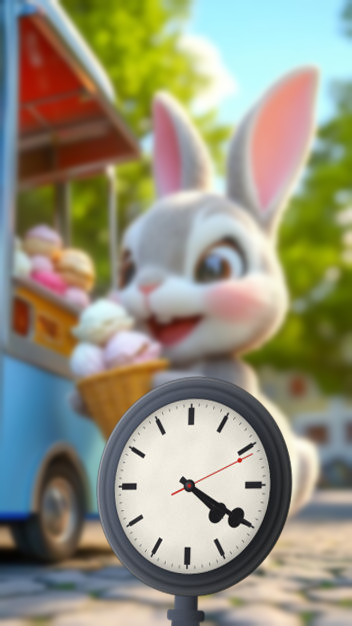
4:20:11
